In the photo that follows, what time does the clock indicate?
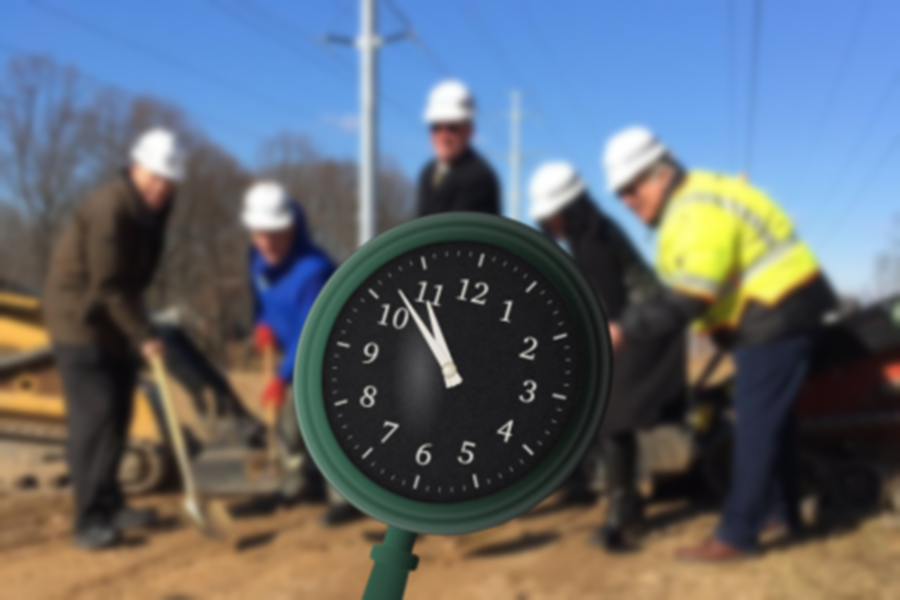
10:52
